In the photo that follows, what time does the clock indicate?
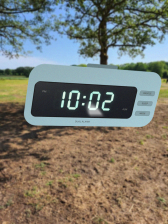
10:02
